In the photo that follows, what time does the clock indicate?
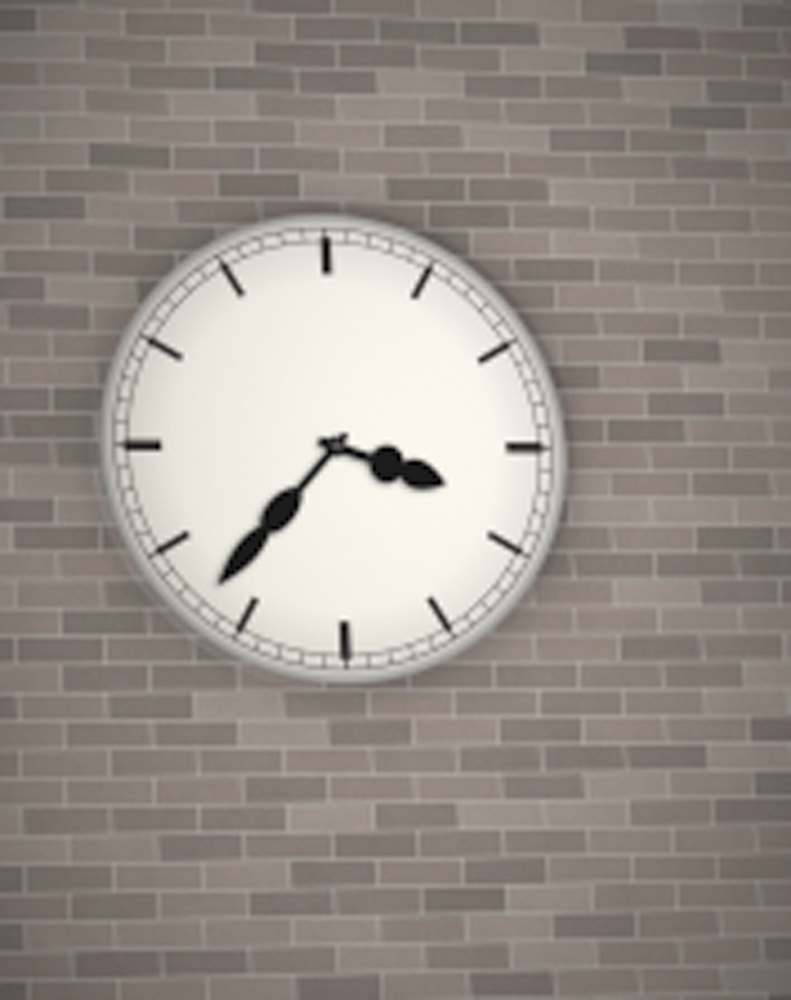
3:37
